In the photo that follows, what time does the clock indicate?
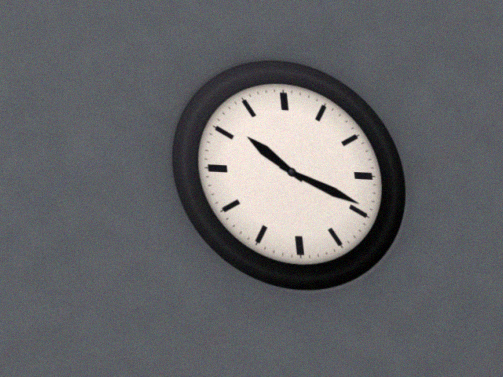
10:19
